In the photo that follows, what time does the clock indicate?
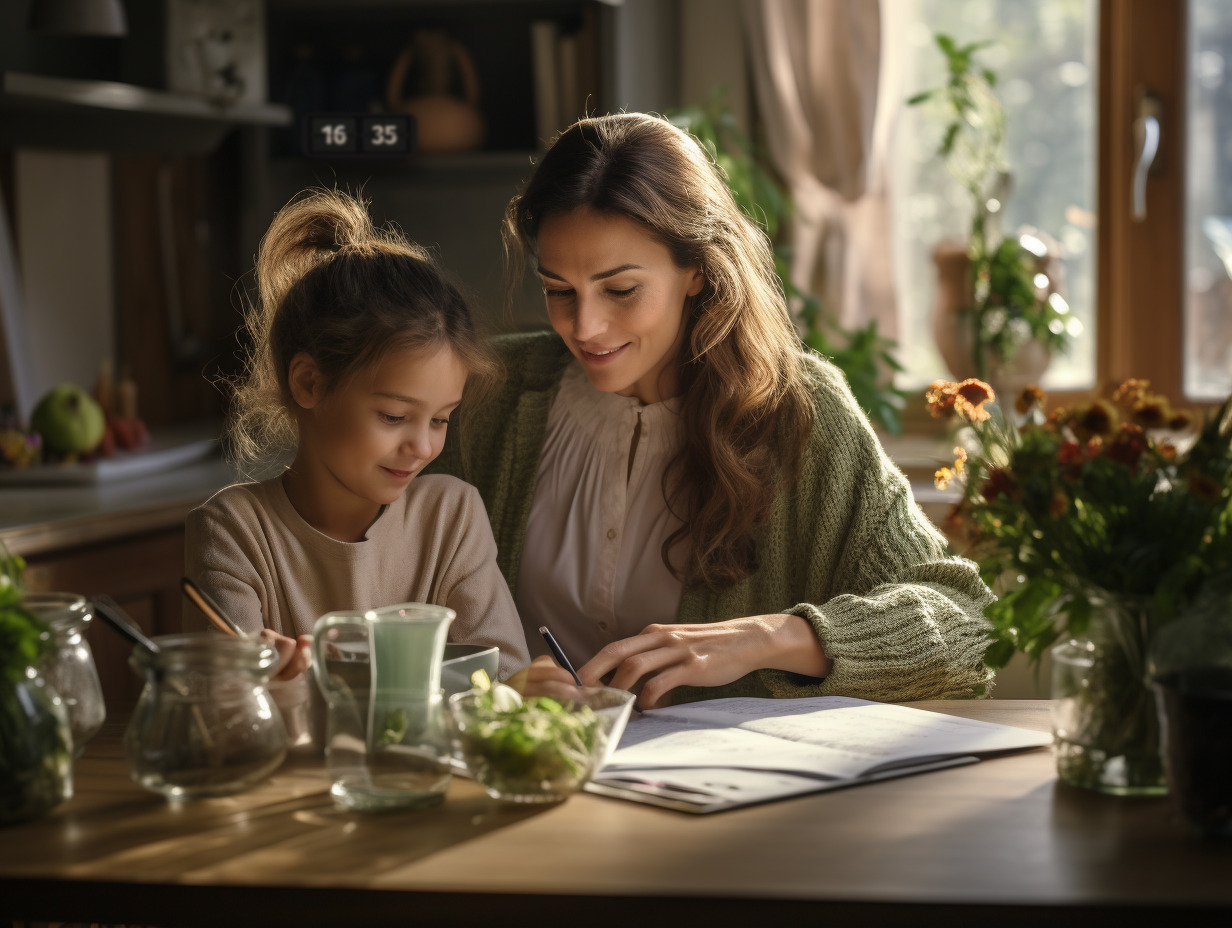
16:35
